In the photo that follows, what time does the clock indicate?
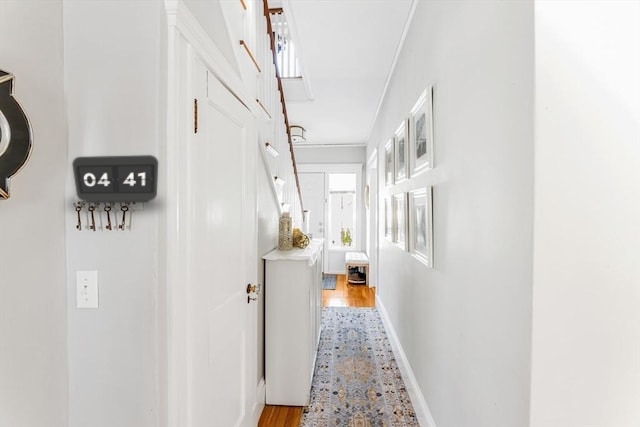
4:41
